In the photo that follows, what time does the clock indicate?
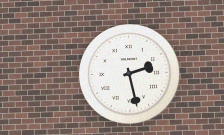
2:28
